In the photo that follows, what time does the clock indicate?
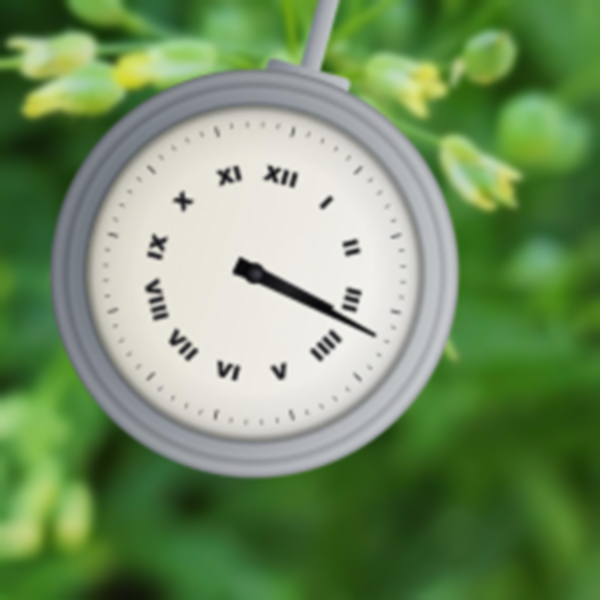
3:17
